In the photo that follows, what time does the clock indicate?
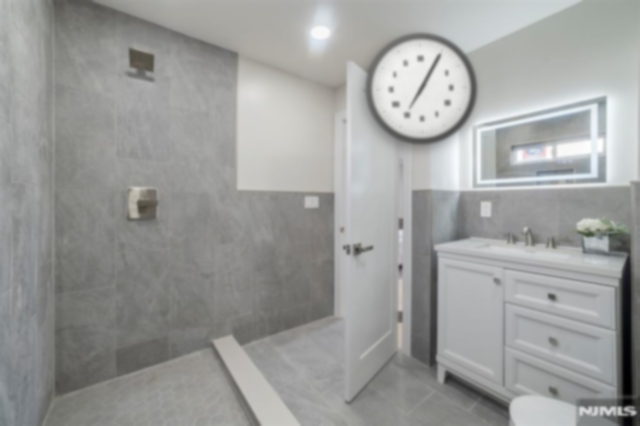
7:05
